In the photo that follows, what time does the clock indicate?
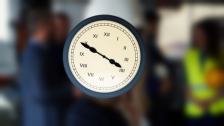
3:49
